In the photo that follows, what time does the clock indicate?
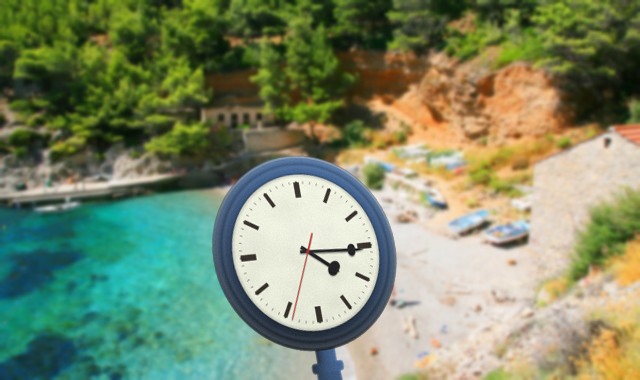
4:15:34
